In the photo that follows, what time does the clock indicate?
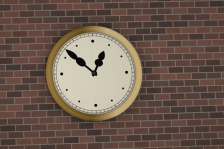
12:52
